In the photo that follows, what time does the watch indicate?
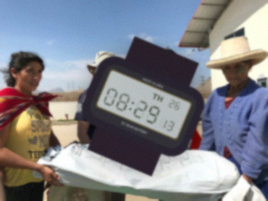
8:29
